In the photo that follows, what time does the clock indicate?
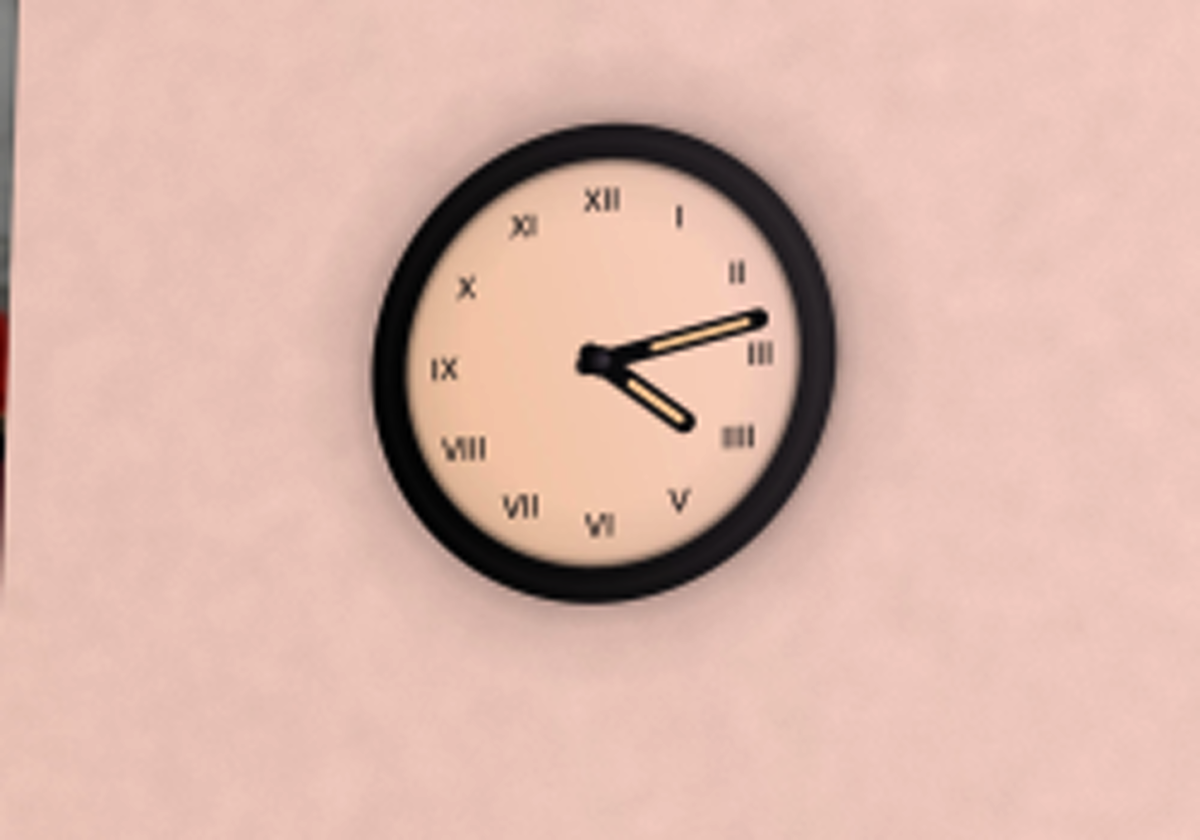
4:13
